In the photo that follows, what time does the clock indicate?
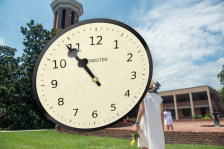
10:54
